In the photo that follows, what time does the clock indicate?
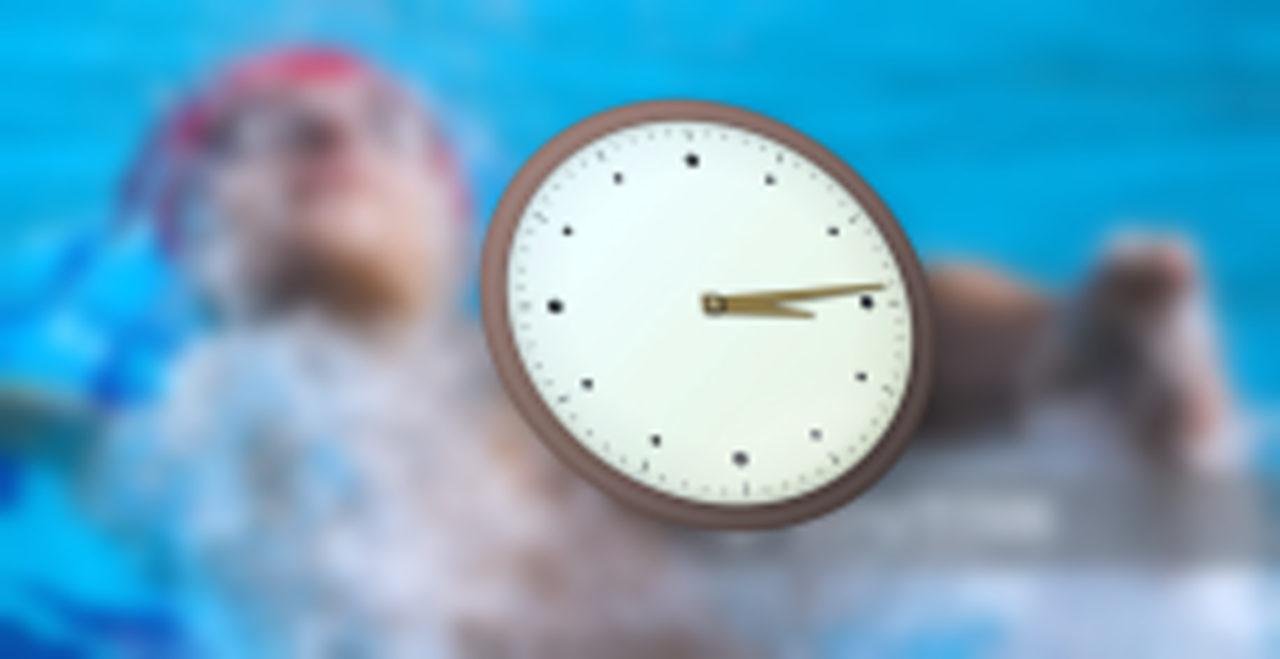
3:14
